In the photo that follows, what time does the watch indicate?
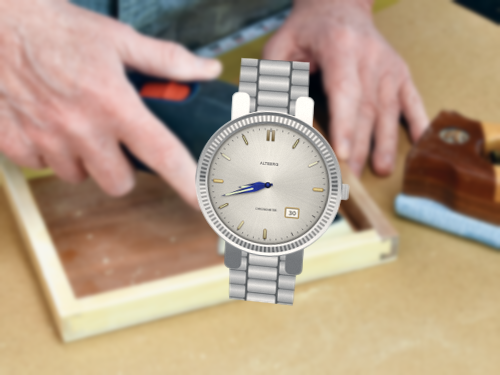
8:42
